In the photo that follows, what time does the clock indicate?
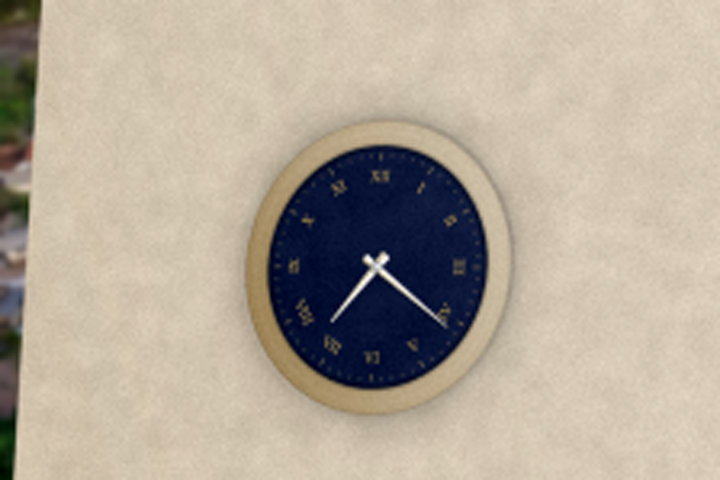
7:21
